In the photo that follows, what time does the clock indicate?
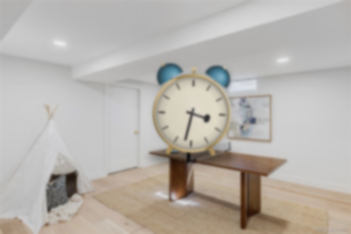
3:32
